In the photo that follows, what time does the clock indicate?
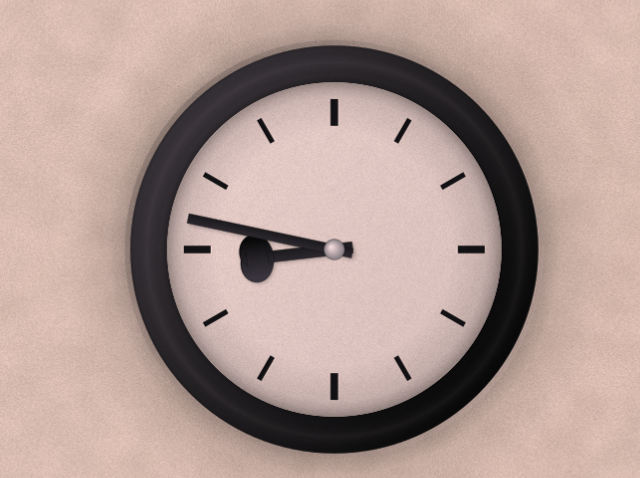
8:47
